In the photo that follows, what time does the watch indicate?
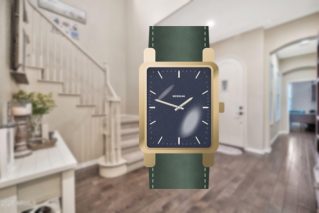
1:48
